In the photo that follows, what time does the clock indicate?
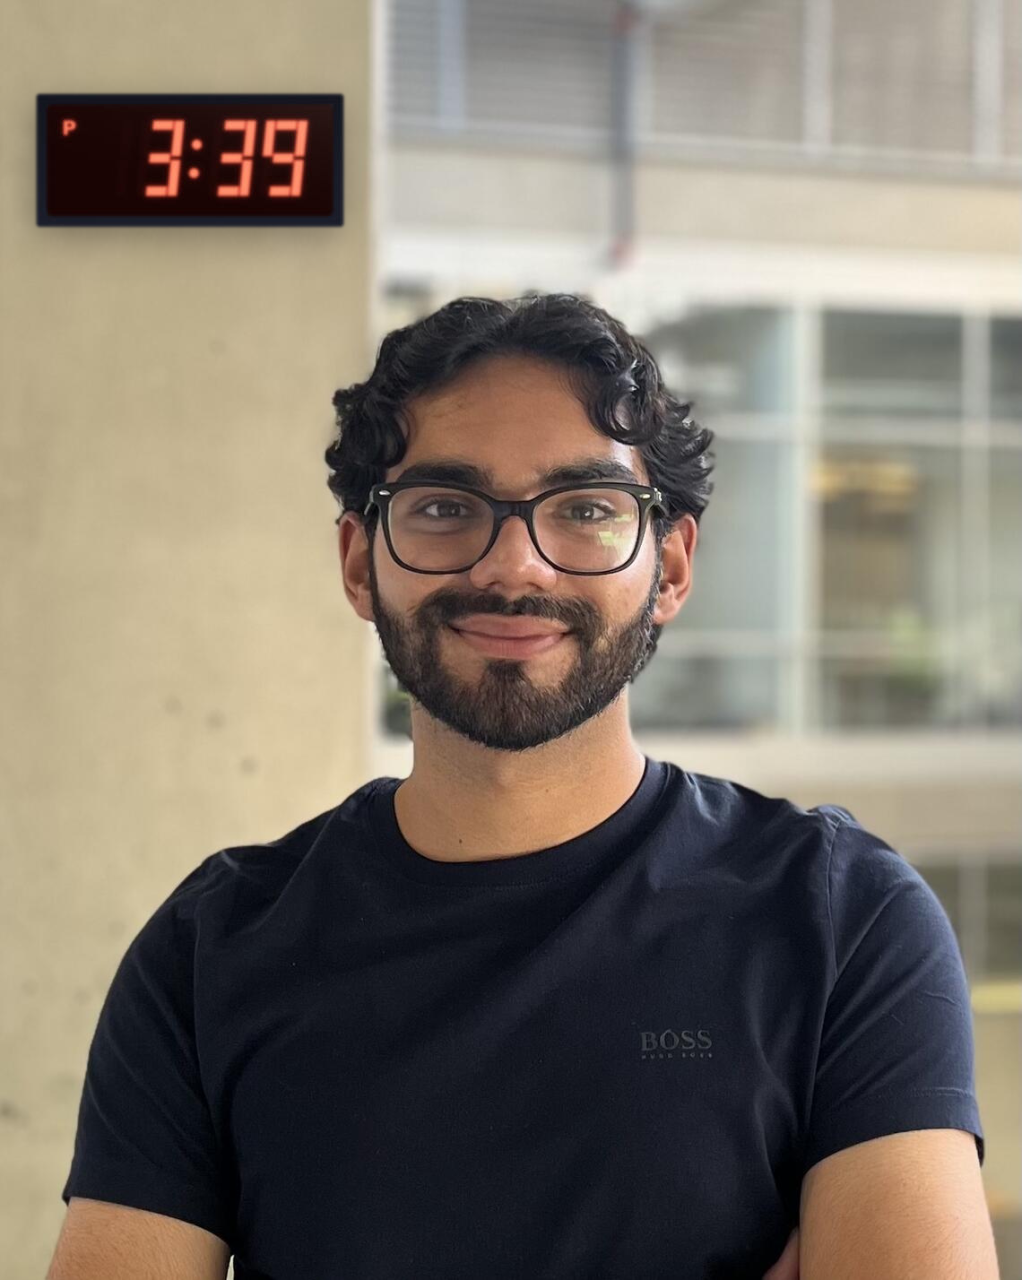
3:39
